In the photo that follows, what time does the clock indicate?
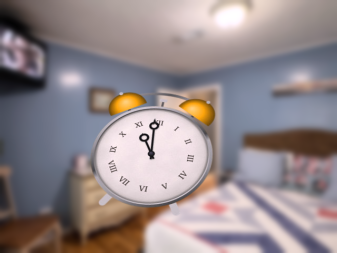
10:59
